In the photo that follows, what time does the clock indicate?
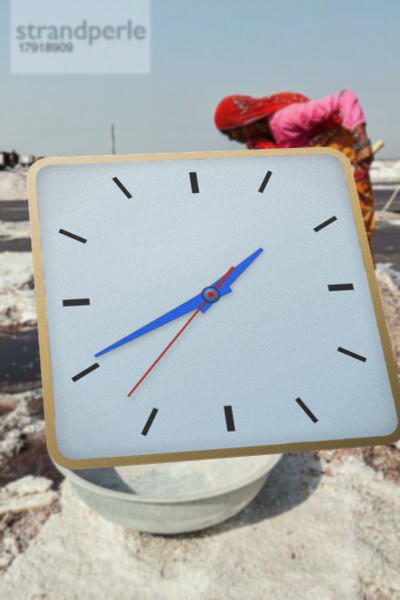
1:40:37
